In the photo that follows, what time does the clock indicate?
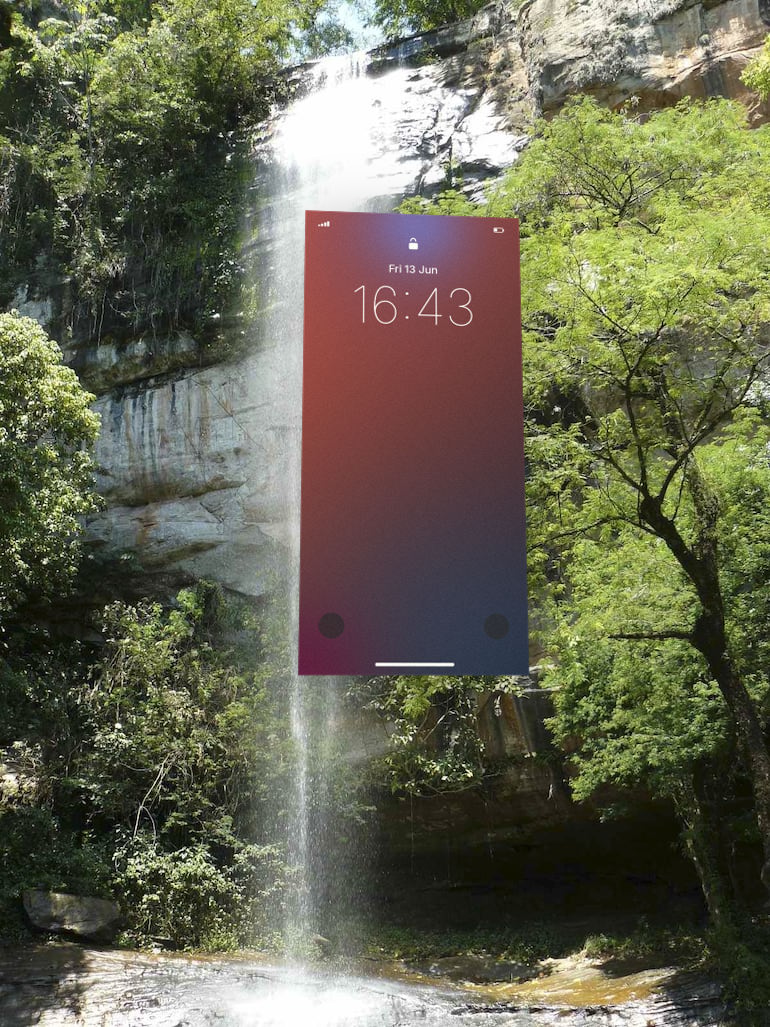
16:43
